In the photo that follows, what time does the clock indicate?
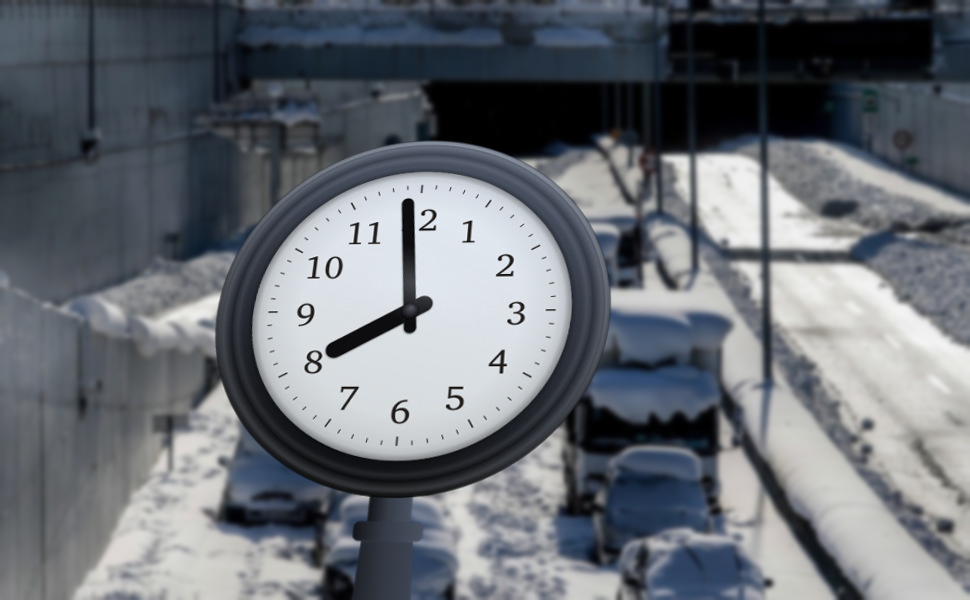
7:59
